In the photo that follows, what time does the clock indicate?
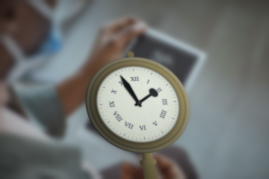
1:56
